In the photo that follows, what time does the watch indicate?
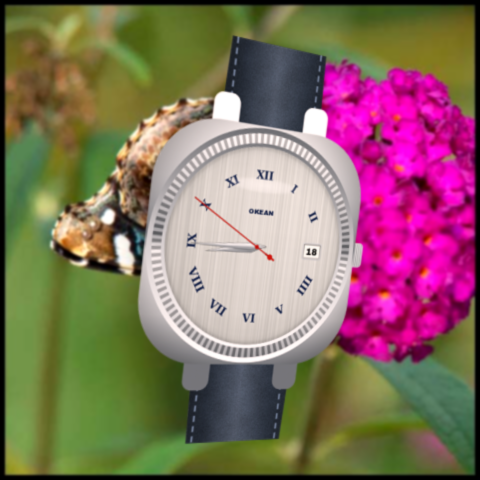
8:44:50
